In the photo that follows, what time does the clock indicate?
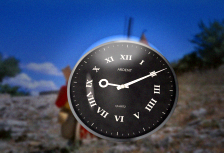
9:10
